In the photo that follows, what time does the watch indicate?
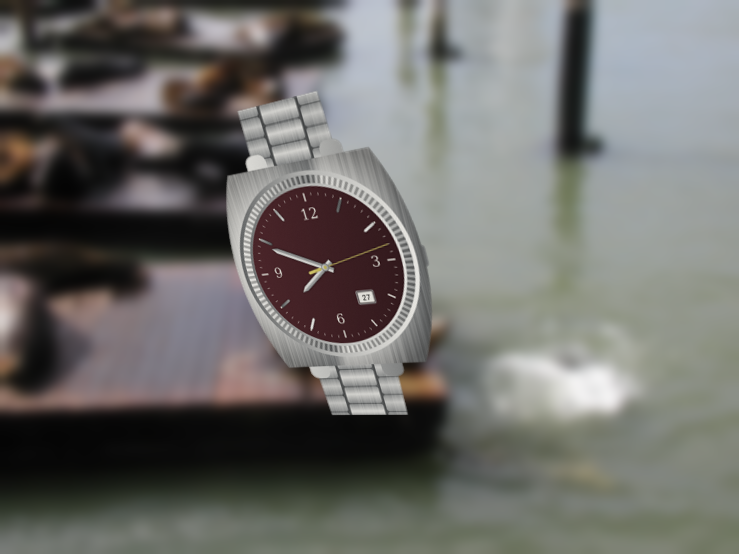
7:49:13
